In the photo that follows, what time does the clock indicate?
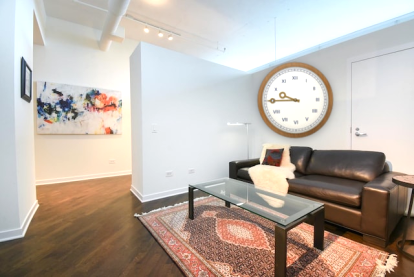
9:45
